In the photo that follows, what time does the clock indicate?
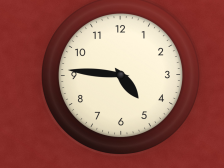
4:46
